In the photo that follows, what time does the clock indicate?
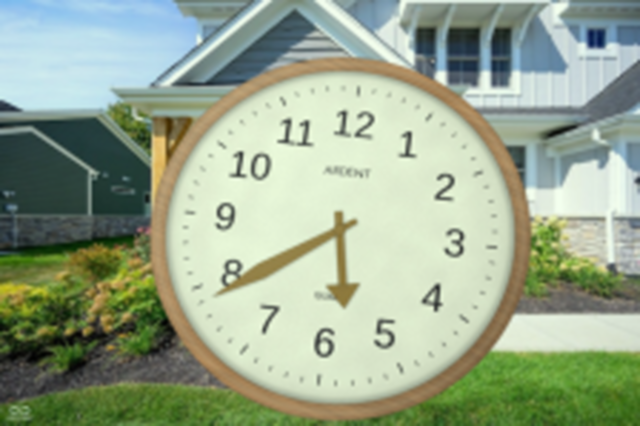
5:39
